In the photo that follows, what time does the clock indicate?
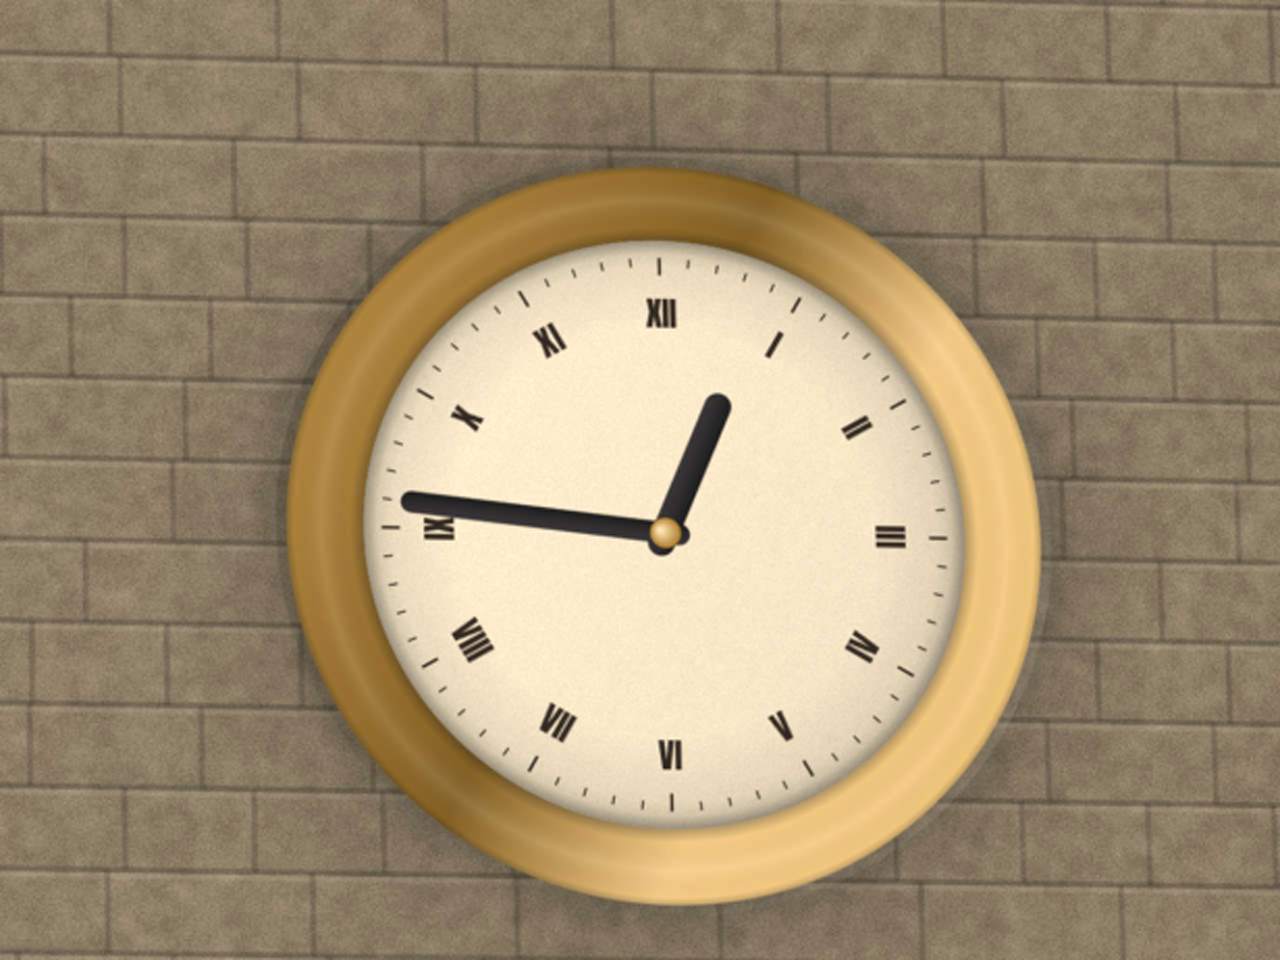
12:46
